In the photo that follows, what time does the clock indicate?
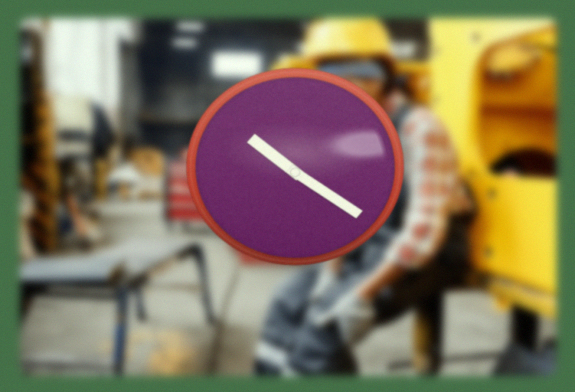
10:21
